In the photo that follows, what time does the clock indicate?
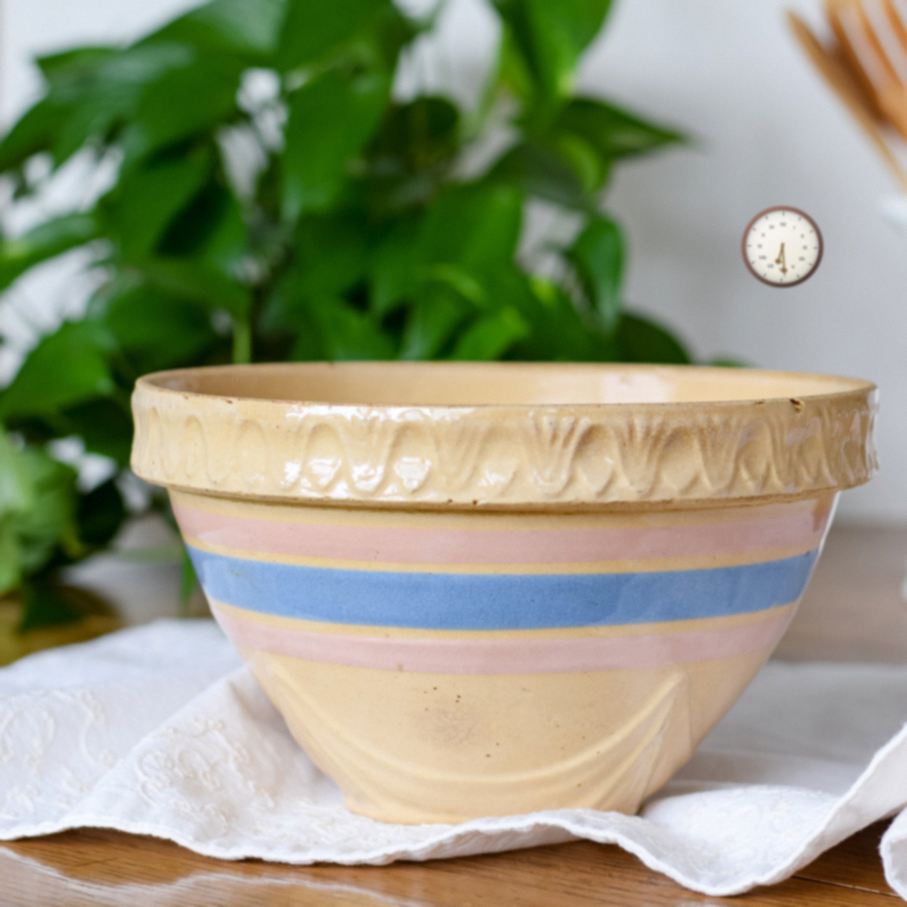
6:29
